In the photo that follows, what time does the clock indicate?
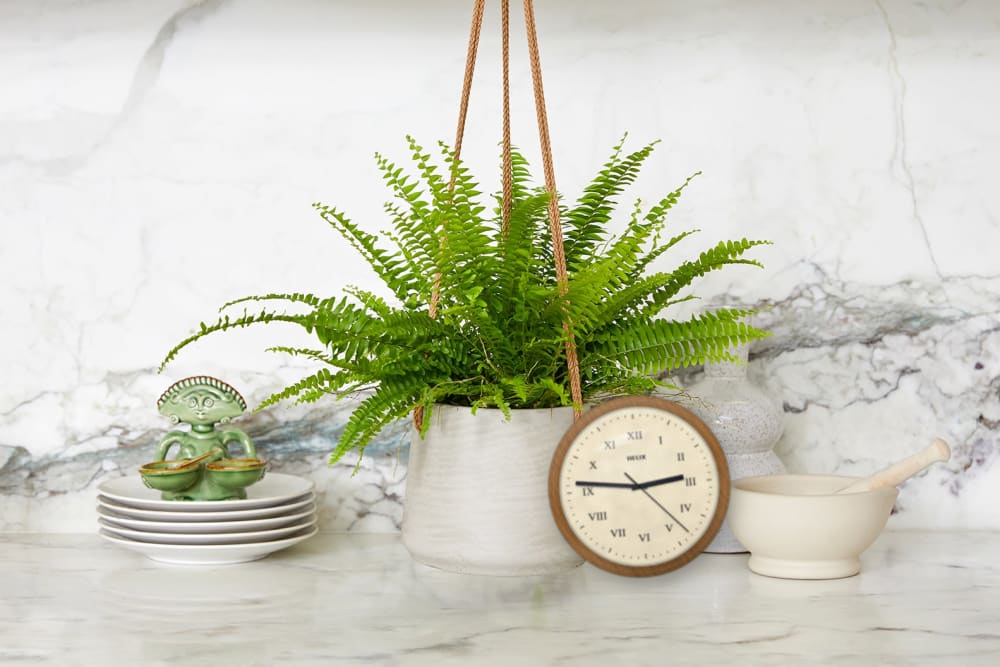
2:46:23
